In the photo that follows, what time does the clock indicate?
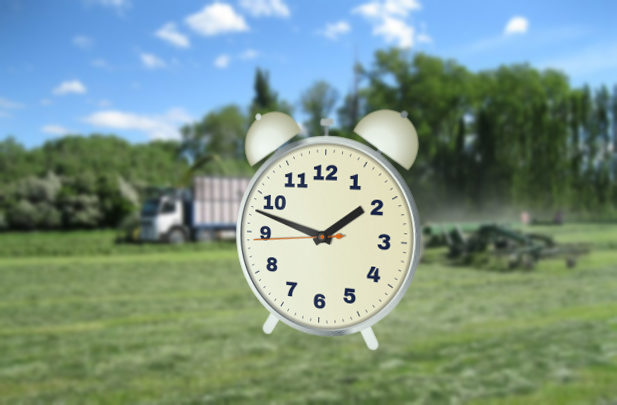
1:47:44
